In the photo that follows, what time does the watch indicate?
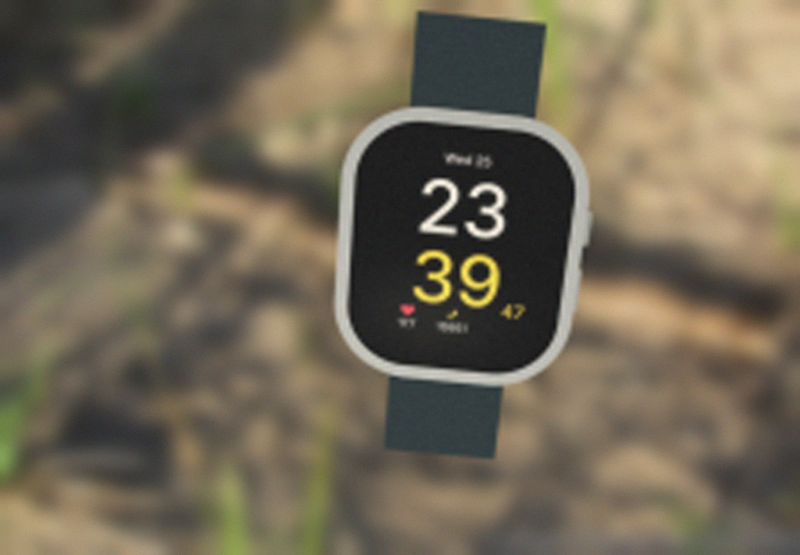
23:39
